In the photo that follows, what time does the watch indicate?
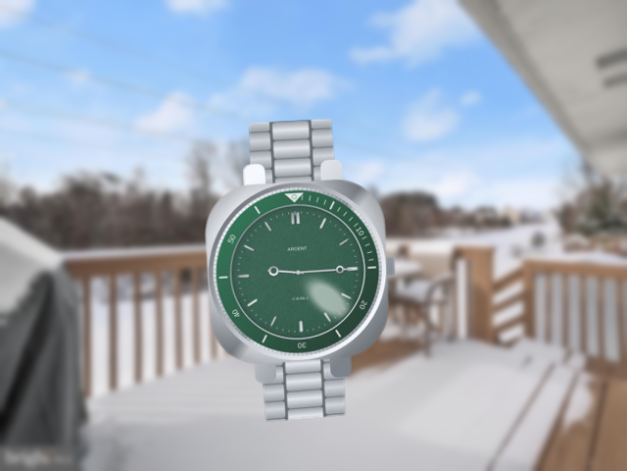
9:15
